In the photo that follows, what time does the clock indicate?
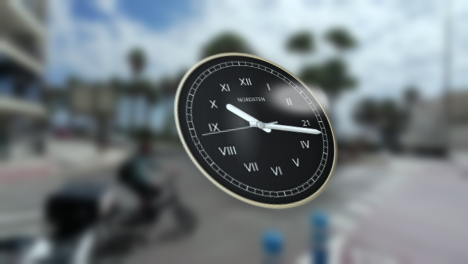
10:16:44
